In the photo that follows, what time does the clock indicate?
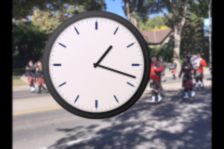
1:18
